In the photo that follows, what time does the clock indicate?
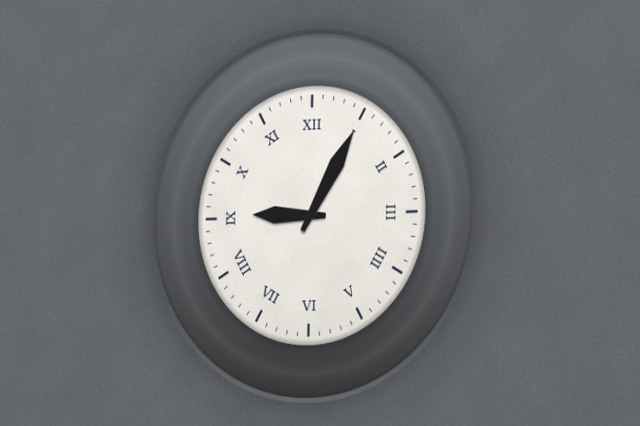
9:05
